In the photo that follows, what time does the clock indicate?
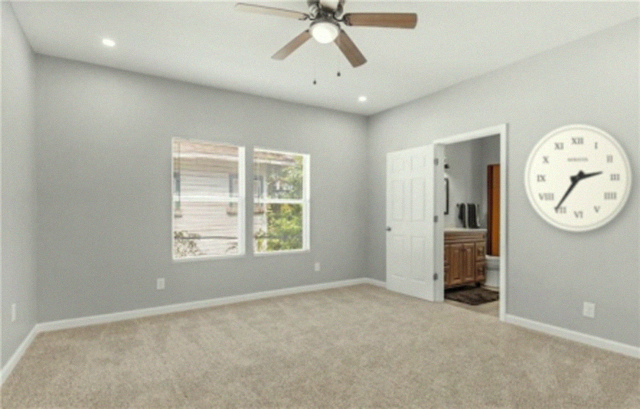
2:36
